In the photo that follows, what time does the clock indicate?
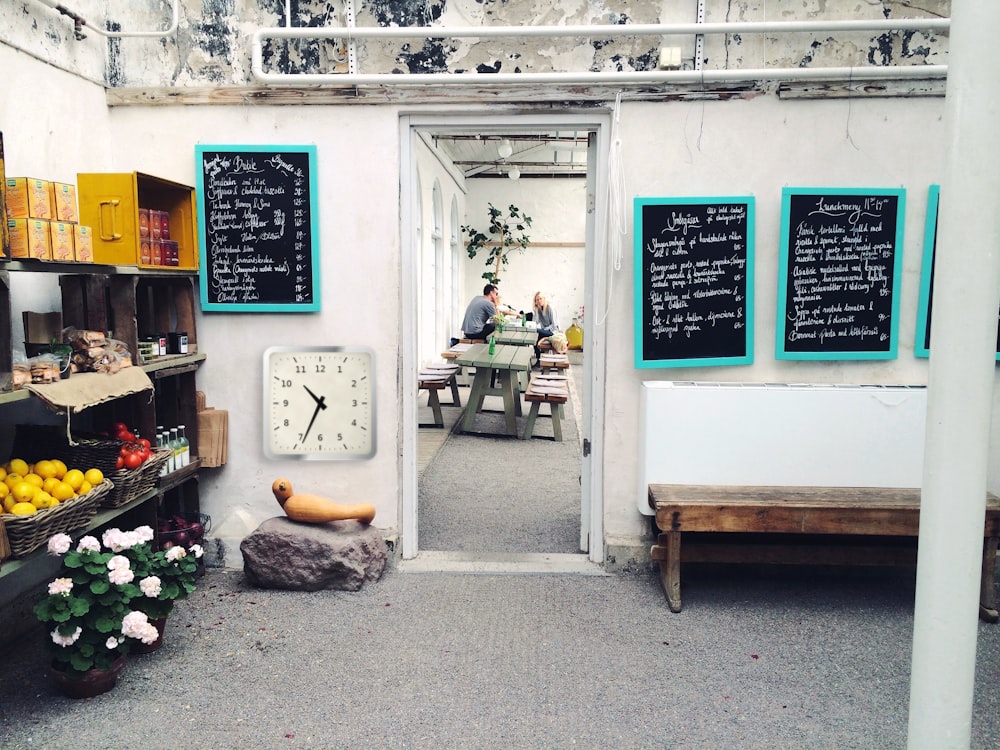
10:34
